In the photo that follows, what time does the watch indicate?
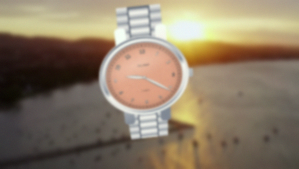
9:21
